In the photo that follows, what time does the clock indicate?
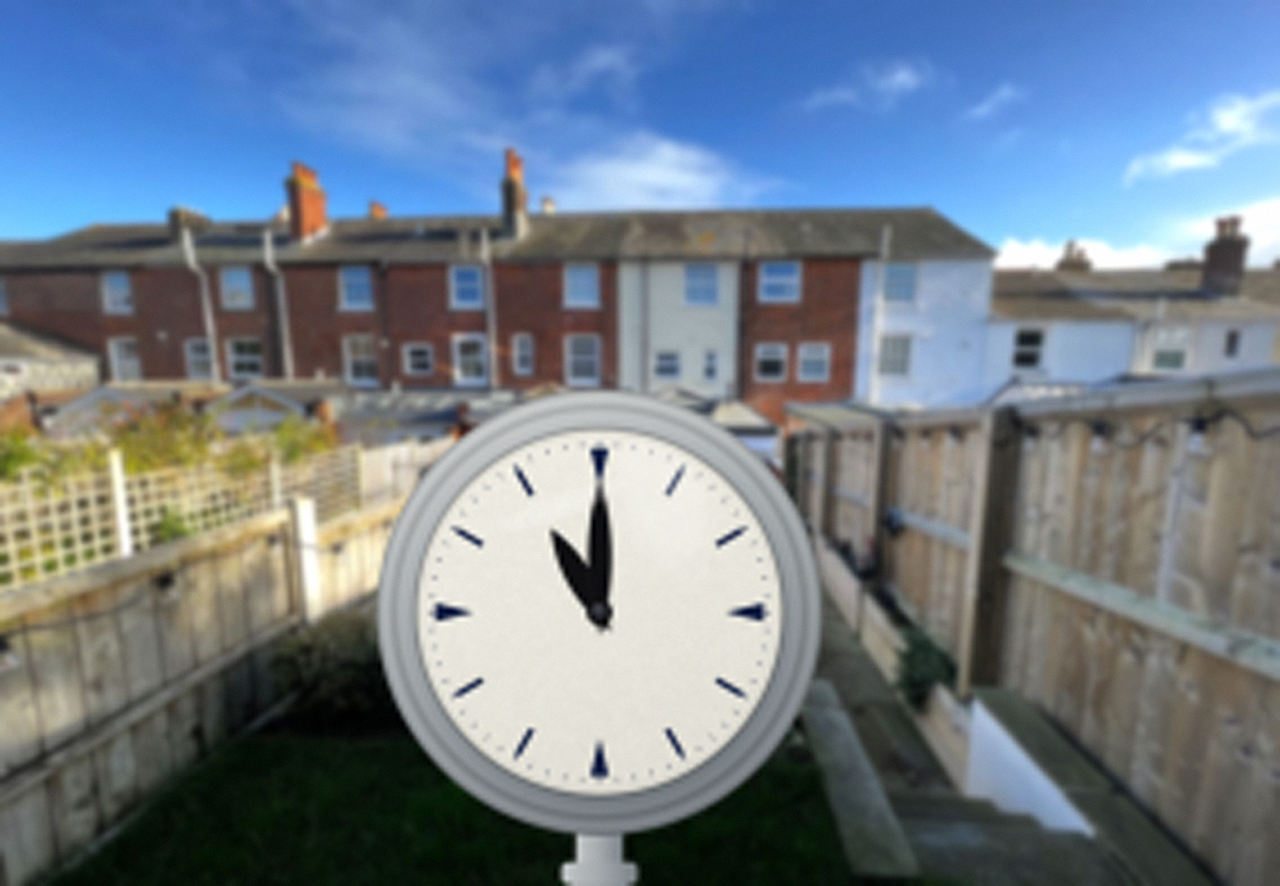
11:00
